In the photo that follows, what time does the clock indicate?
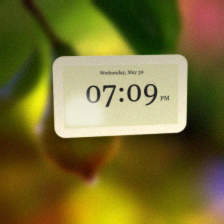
7:09
